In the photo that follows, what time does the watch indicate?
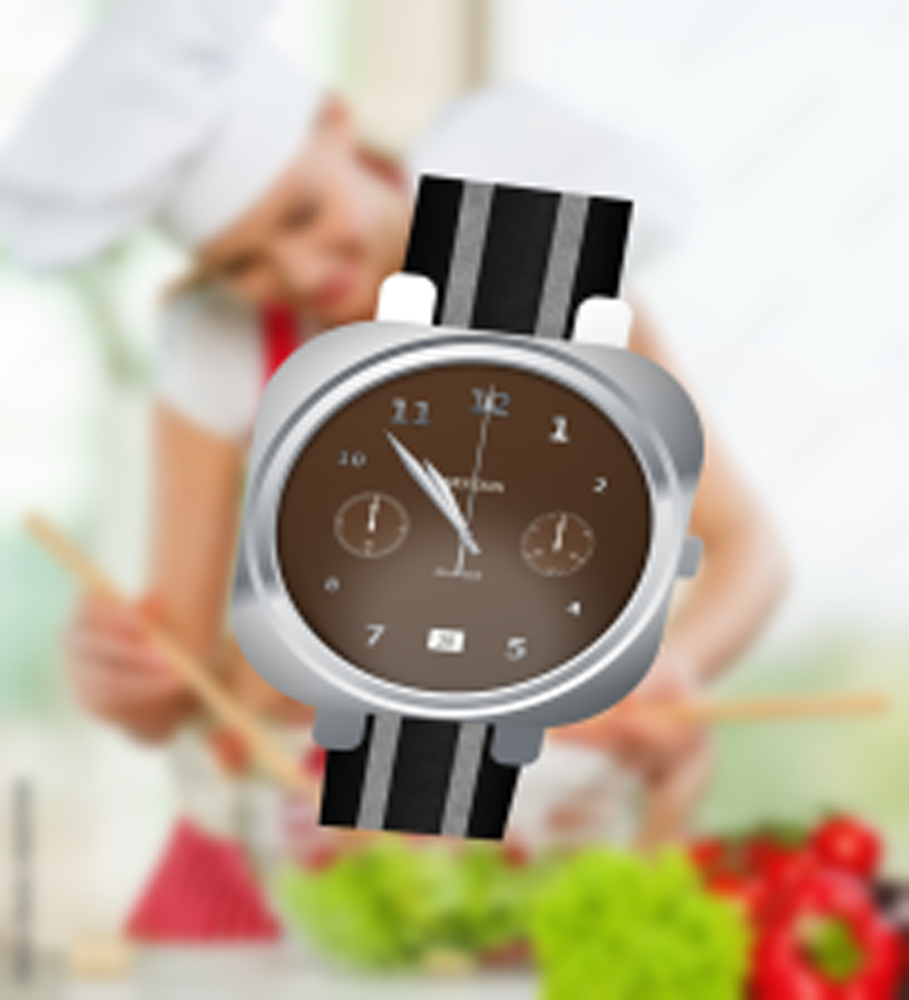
10:53
